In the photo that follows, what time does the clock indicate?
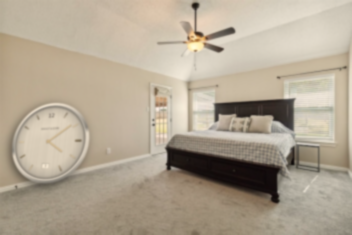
4:09
